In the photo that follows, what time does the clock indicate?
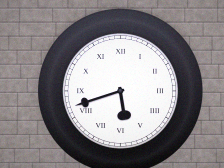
5:42
